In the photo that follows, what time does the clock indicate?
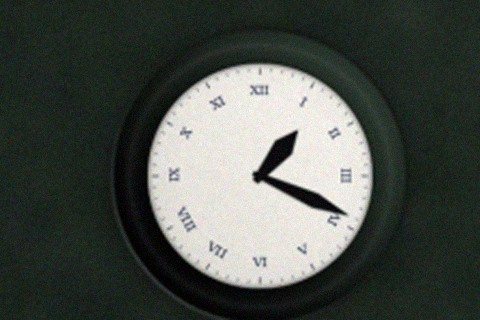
1:19
